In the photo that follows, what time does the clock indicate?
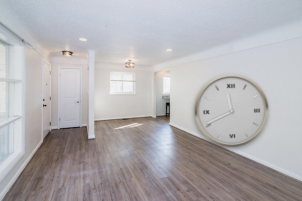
11:41
